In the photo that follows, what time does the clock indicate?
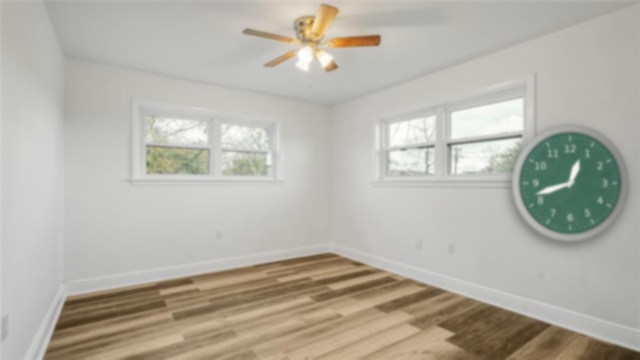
12:42
